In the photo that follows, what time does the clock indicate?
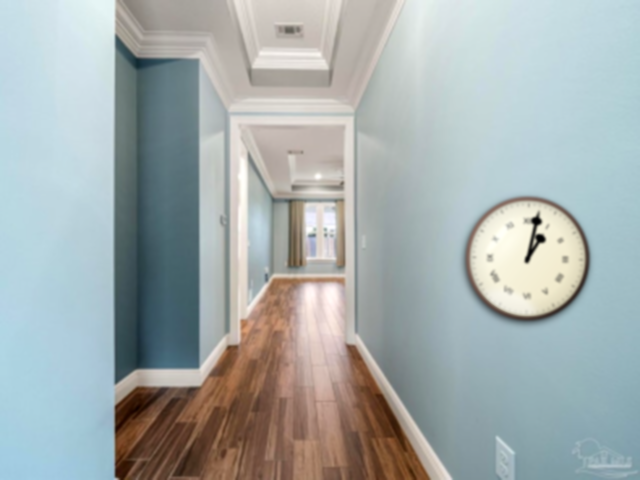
1:02
